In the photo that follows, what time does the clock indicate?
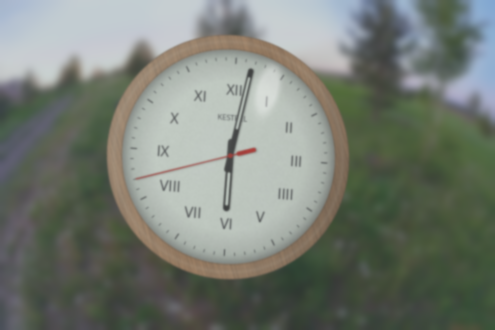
6:01:42
